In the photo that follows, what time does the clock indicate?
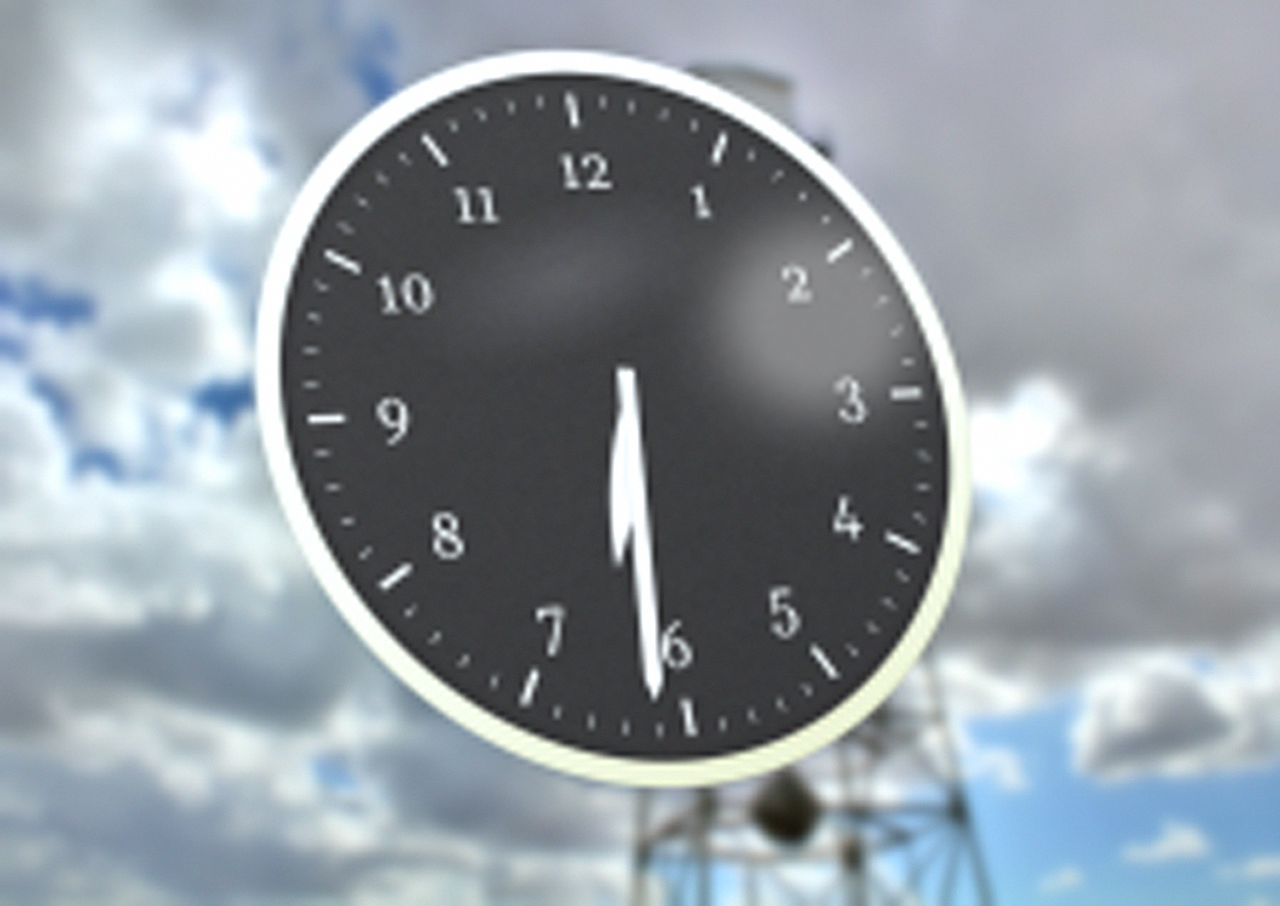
6:31
